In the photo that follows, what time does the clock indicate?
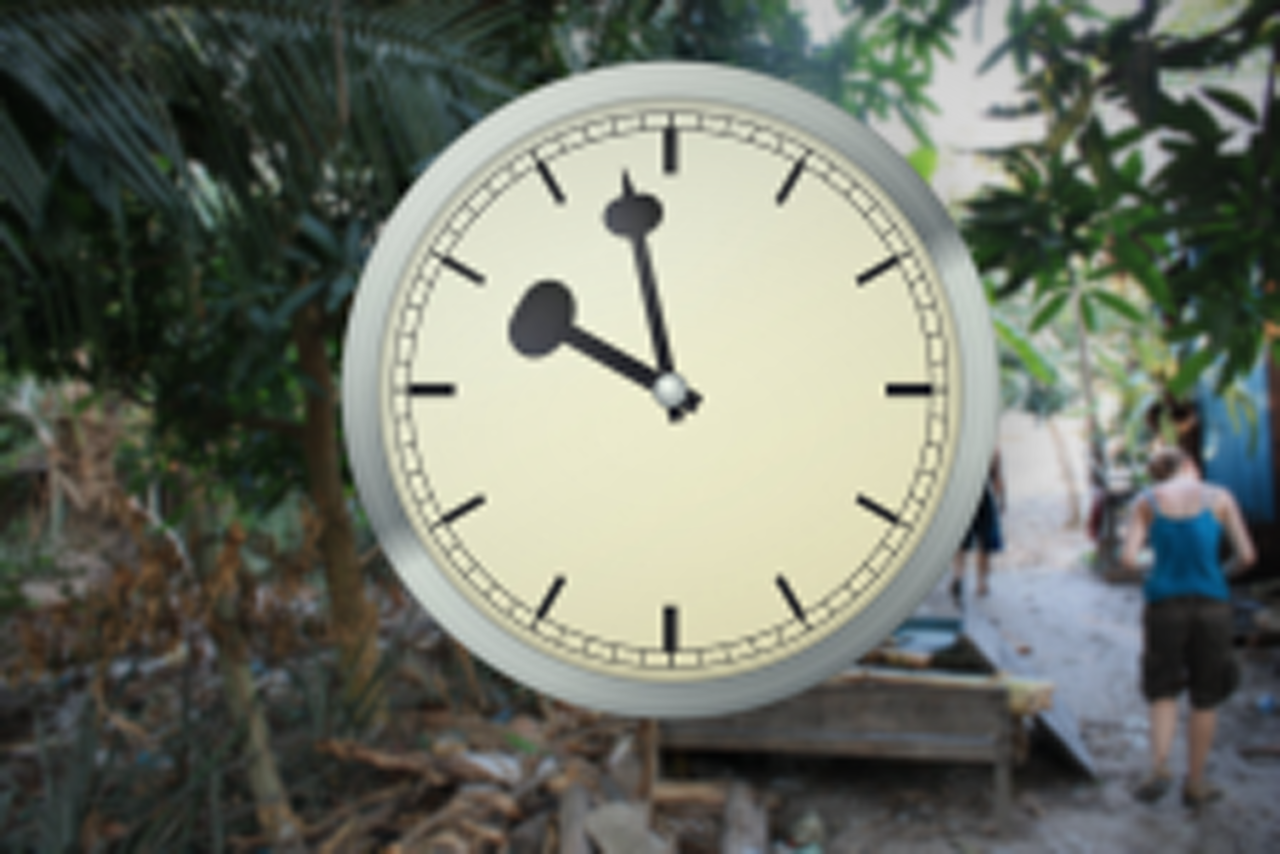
9:58
